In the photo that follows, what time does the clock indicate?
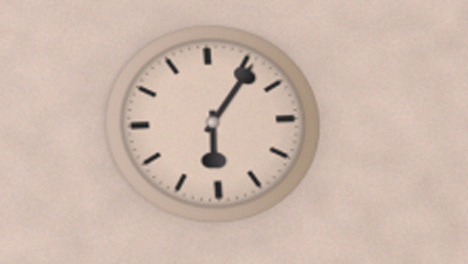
6:06
